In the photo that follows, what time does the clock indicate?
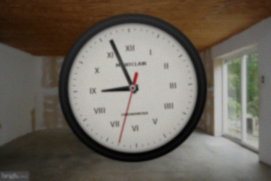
8:56:33
